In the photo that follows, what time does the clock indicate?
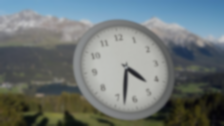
4:33
